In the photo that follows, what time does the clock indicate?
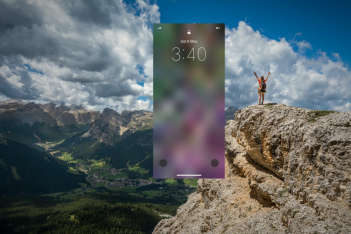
3:40
